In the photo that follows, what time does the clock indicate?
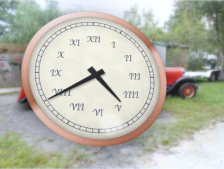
4:40
